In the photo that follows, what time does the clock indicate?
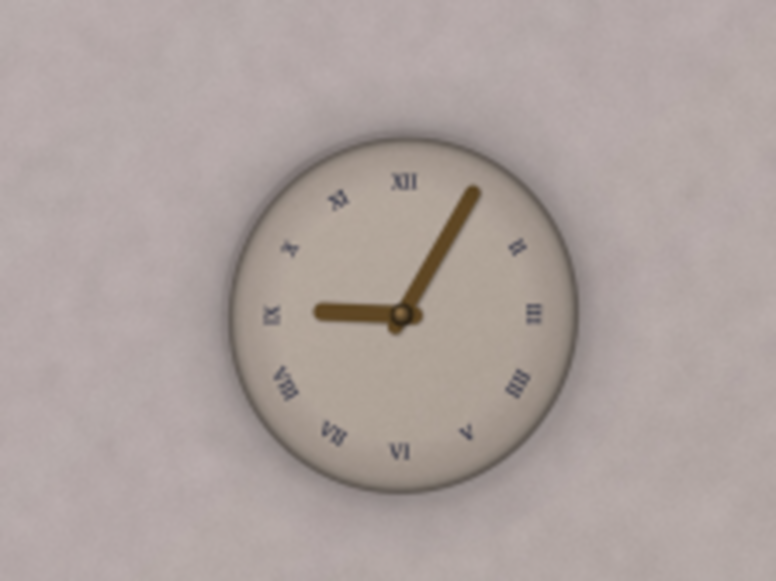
9:05
